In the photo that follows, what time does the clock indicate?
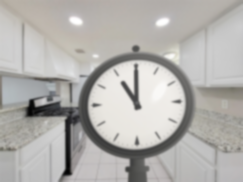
11:00
